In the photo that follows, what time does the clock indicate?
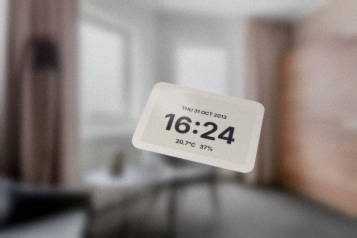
16:24
